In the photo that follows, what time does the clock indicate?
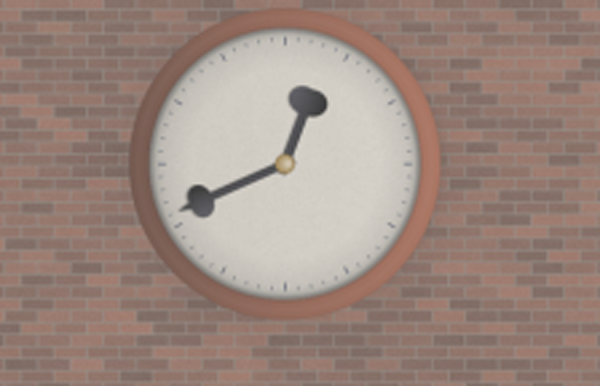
12:41
